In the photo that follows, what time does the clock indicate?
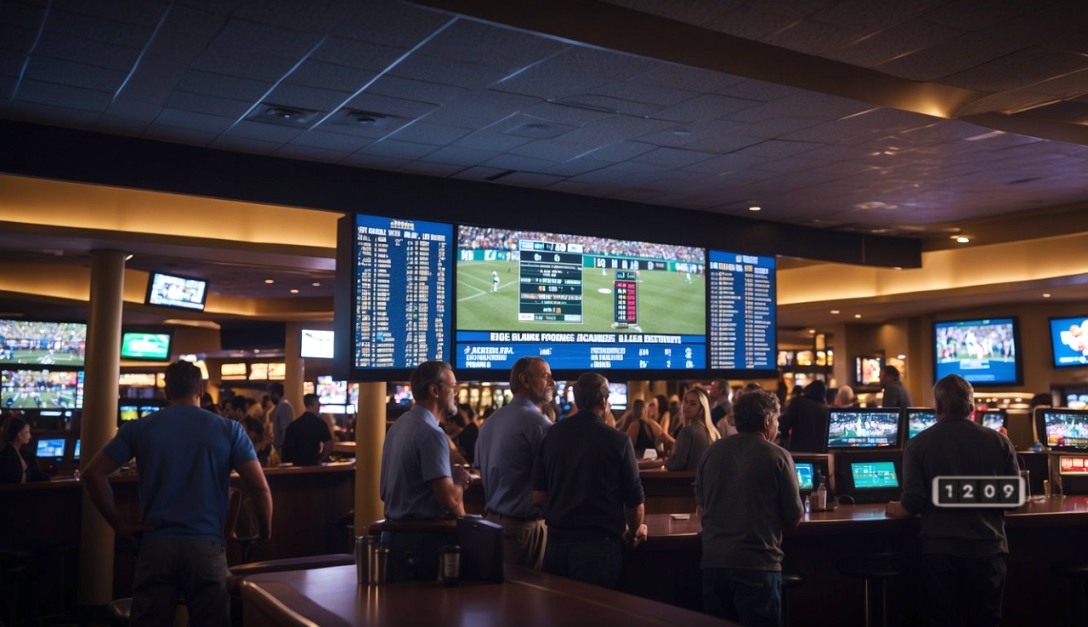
12:09
